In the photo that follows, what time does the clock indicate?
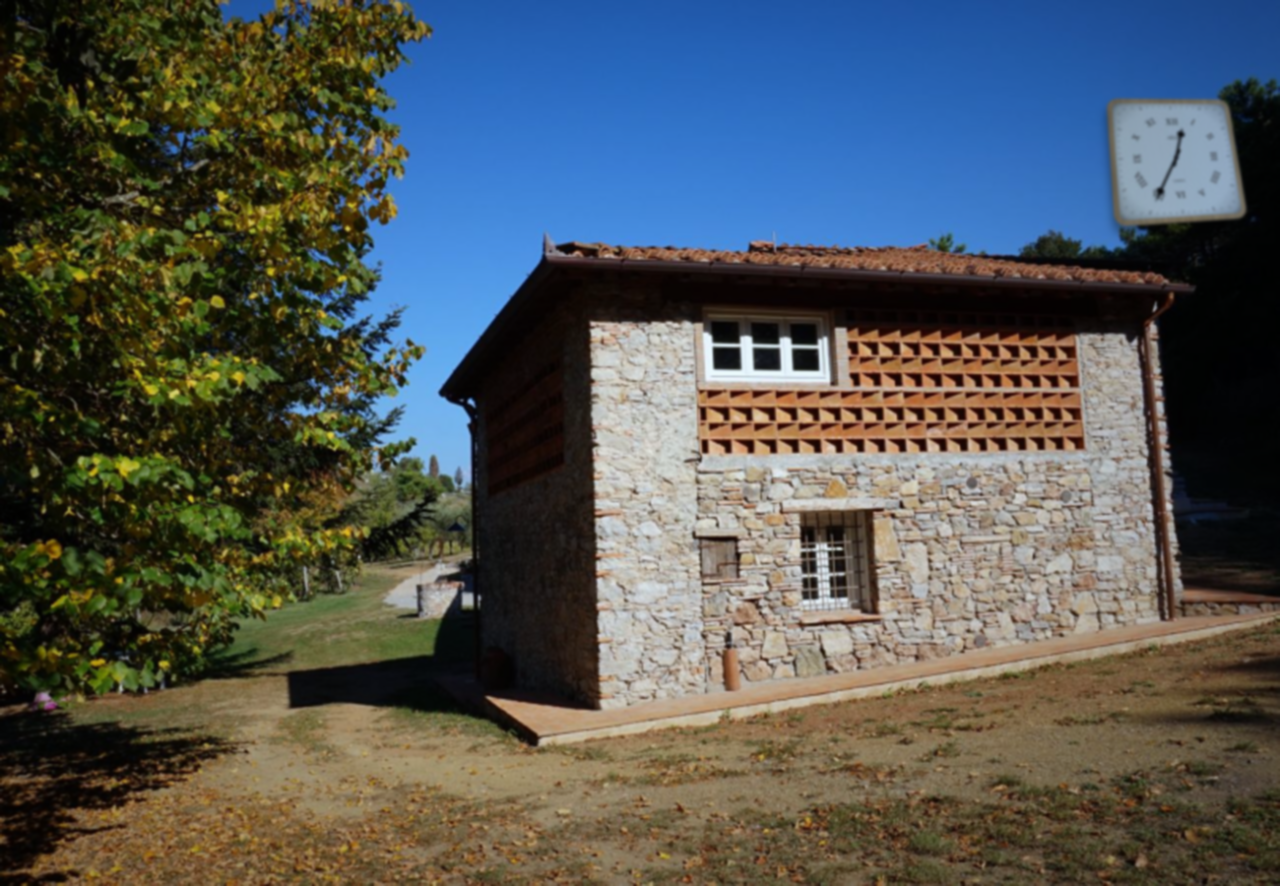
12:35
